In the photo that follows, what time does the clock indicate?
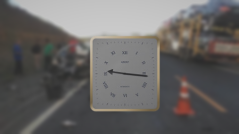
9:16
